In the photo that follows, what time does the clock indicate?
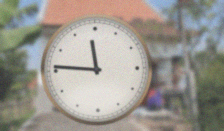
11:46
